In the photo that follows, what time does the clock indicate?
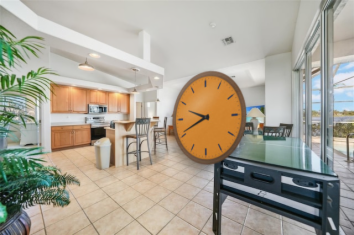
9:41
